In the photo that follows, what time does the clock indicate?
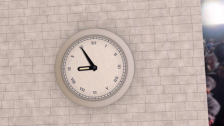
8:55
